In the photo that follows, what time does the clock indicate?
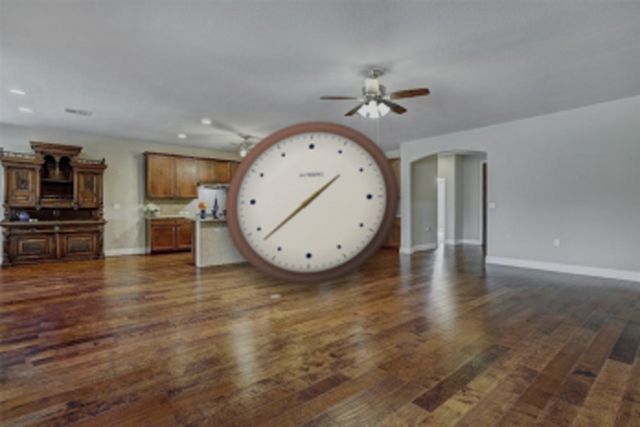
1:38
